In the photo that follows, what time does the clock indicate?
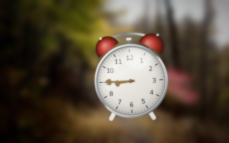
8:45
